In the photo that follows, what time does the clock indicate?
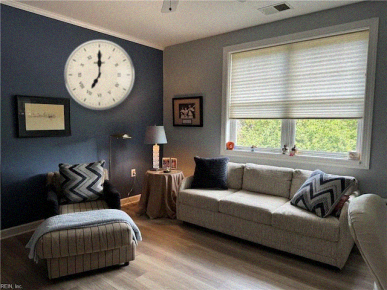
7:00
